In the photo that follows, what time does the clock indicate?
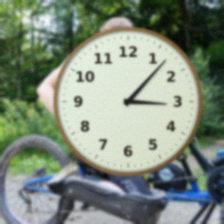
3:07
